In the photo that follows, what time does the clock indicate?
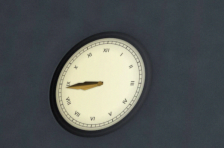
8:44
